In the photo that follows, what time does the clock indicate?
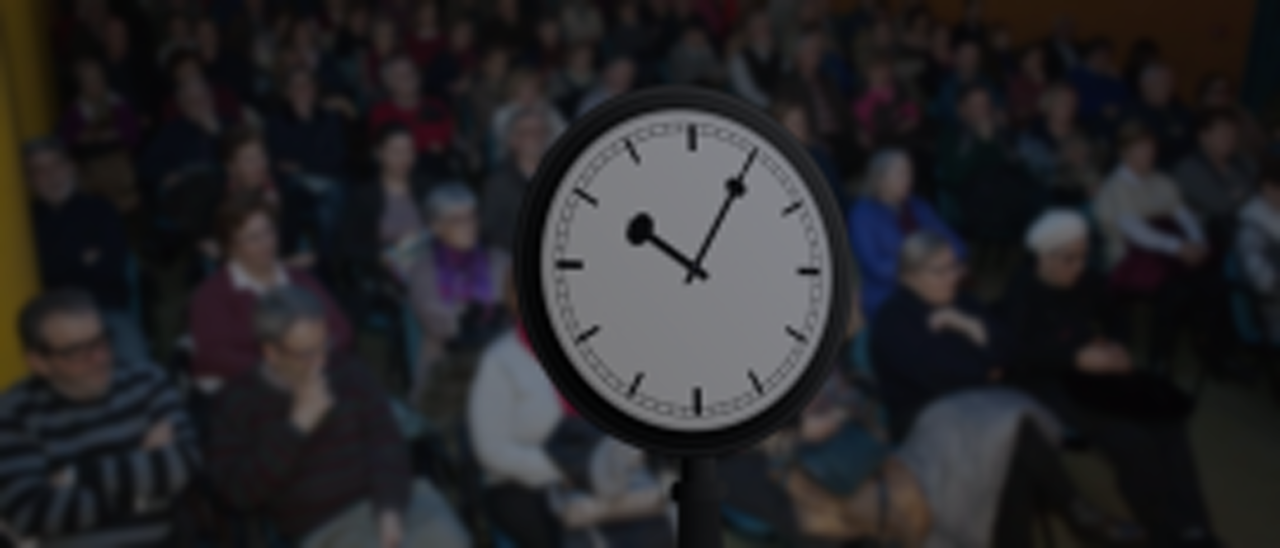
10:05
